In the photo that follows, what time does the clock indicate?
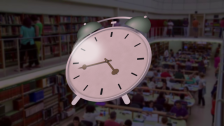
4:43
